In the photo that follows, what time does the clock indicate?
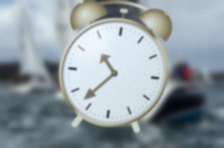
10:37
